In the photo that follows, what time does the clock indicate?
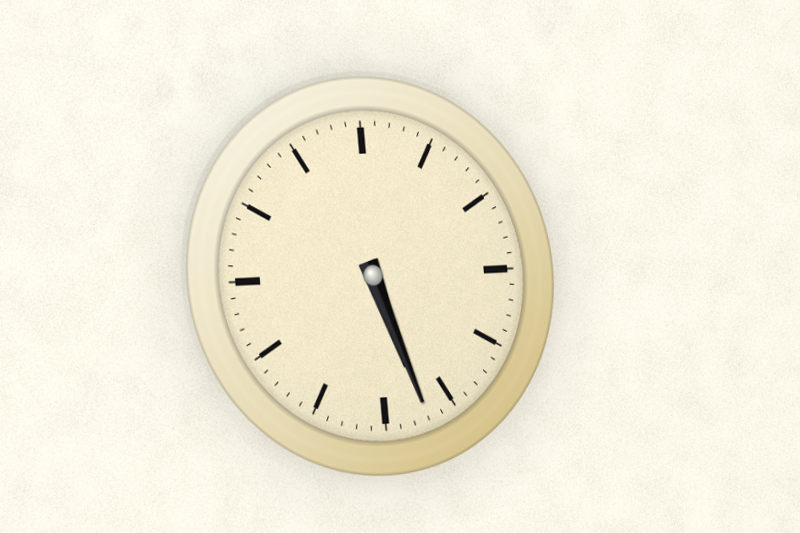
5:27
